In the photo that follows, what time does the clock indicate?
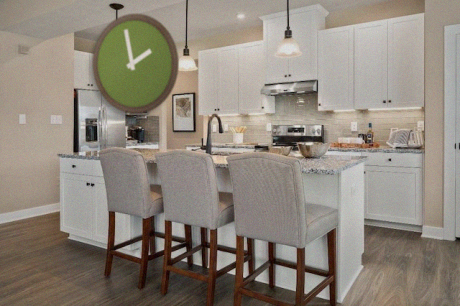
1:58
